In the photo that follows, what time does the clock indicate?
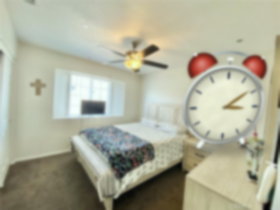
3:09
